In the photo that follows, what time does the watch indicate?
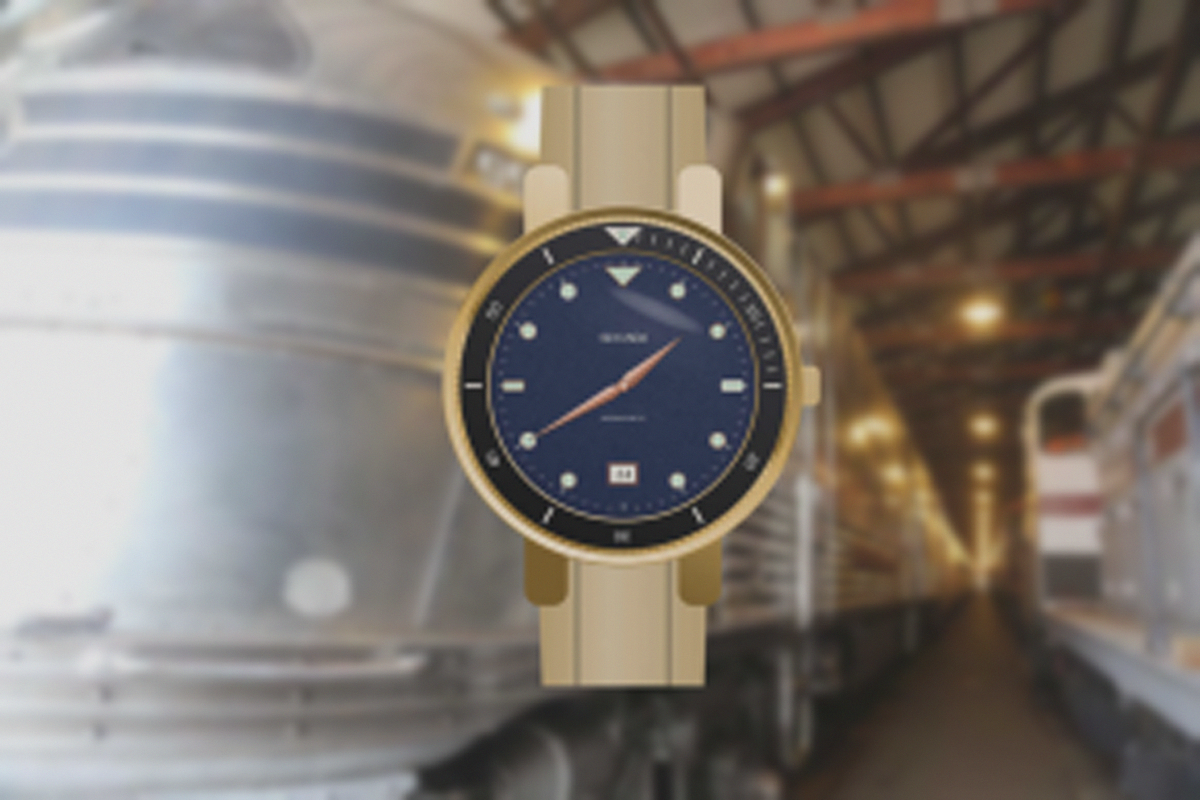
1:40
